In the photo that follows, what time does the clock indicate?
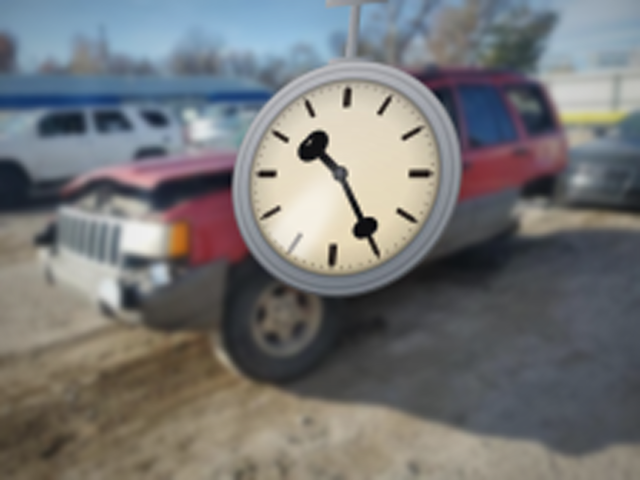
10:25
